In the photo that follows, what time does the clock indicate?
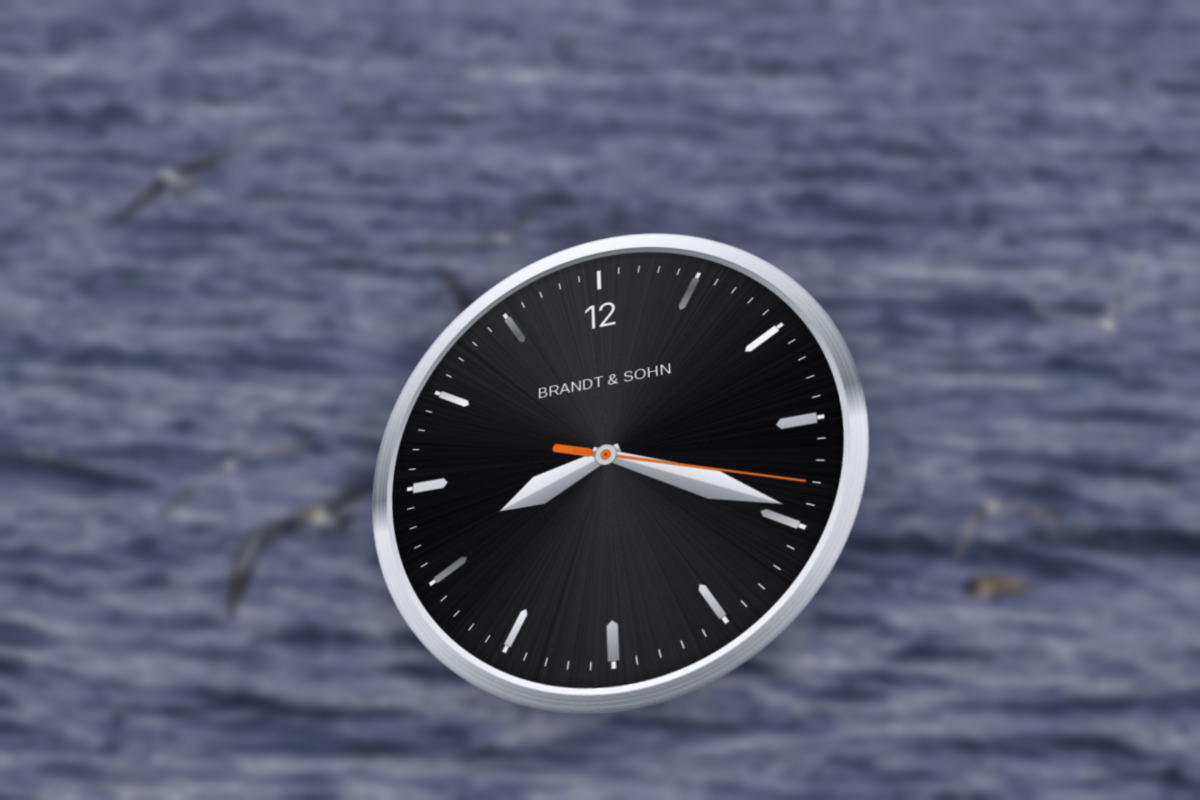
8:19:18
